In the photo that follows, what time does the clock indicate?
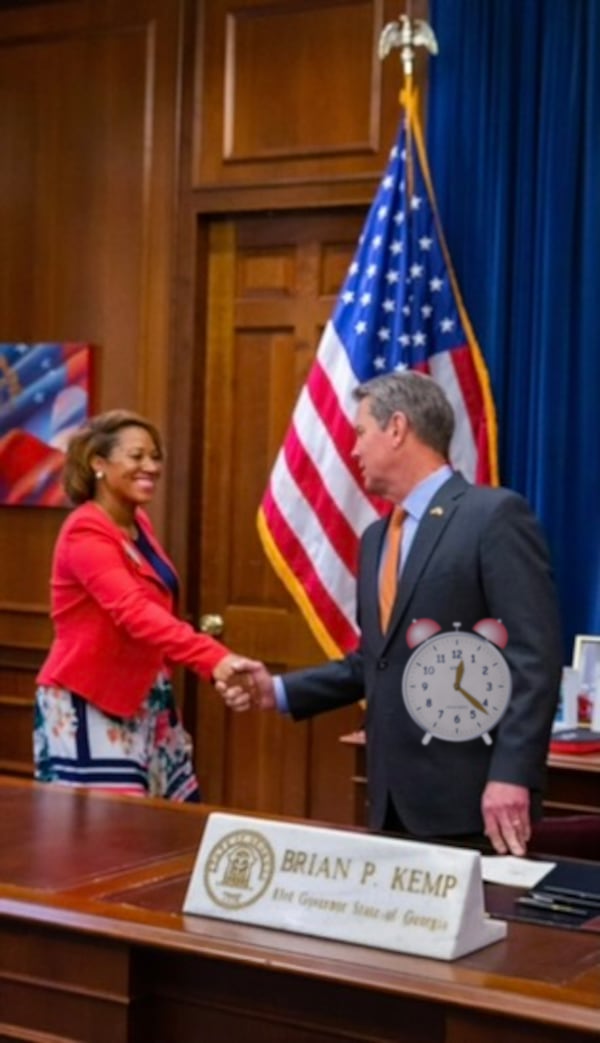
12:22
